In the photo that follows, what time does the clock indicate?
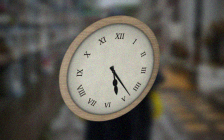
5:23
